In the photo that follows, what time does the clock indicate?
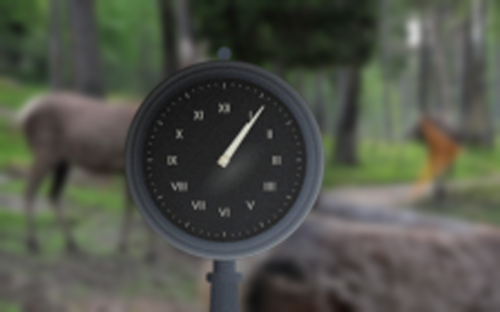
1:06
